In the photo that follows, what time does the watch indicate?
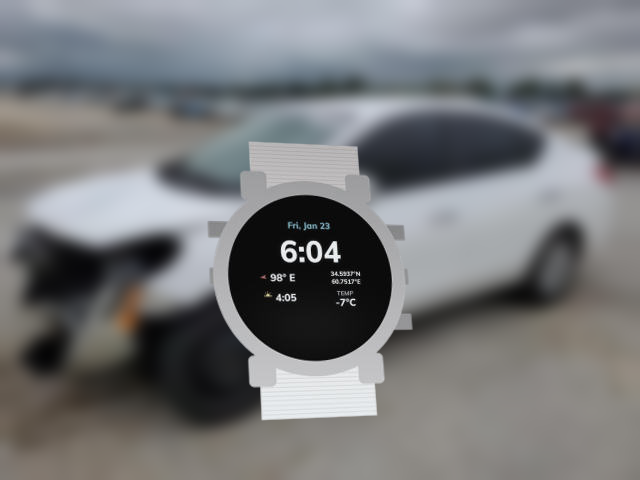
6:04
